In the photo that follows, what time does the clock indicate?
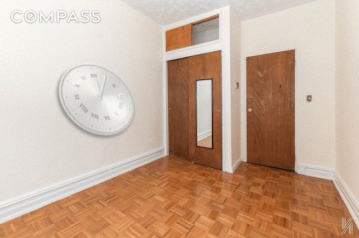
12:05
